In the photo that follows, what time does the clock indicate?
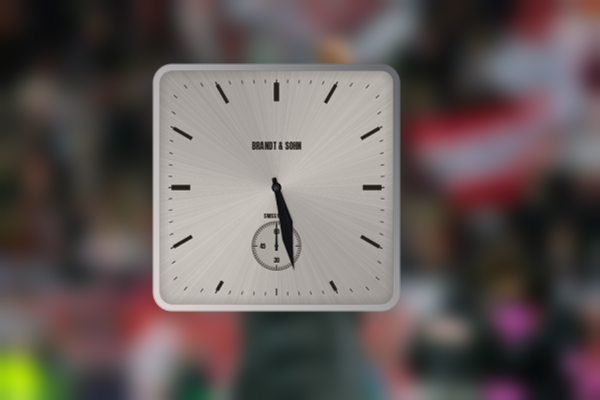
5:28
